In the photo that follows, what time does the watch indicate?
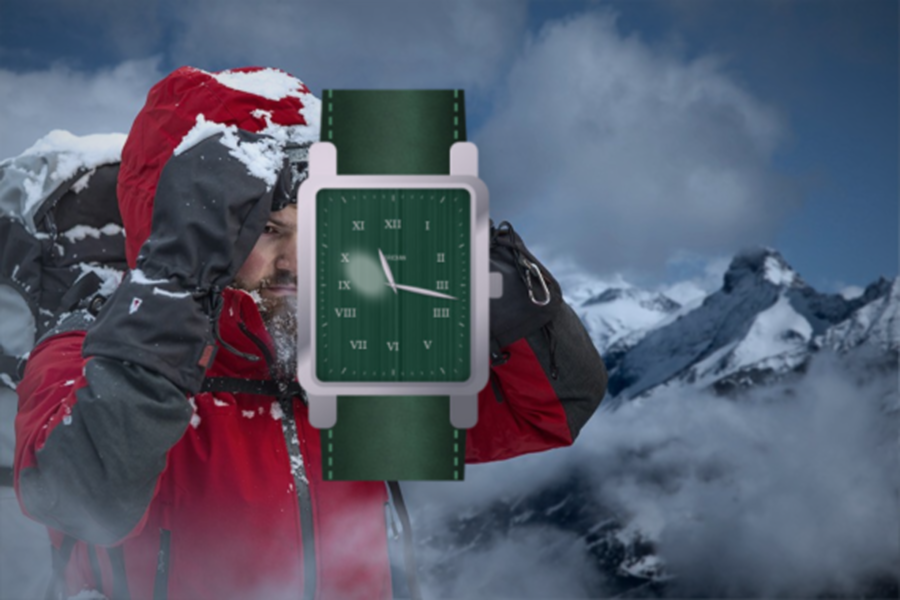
11:17
